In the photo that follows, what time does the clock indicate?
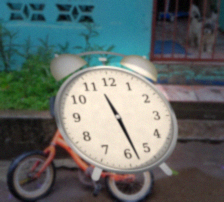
11:28
